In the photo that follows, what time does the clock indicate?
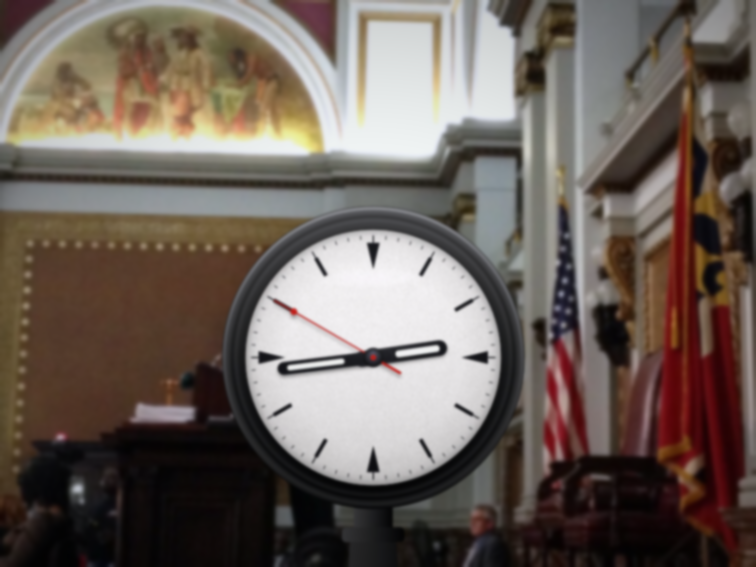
2:43:50
